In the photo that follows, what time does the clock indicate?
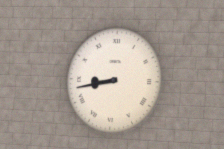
8:43
